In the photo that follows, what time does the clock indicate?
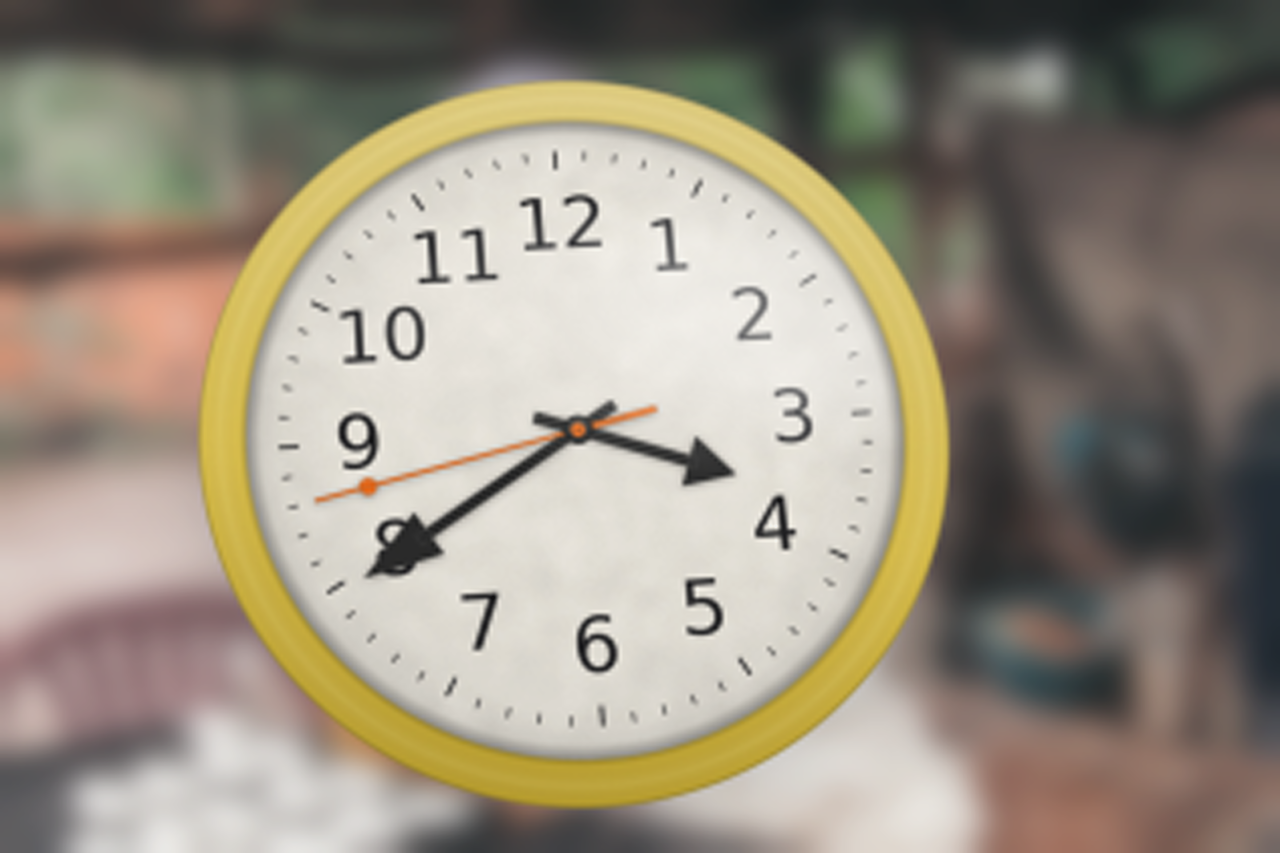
3:39:43
